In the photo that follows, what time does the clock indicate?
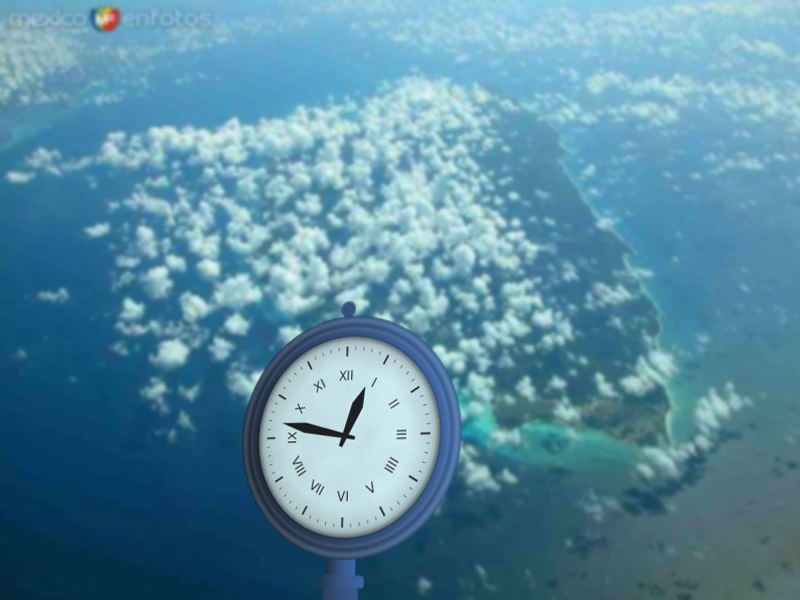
12:47
